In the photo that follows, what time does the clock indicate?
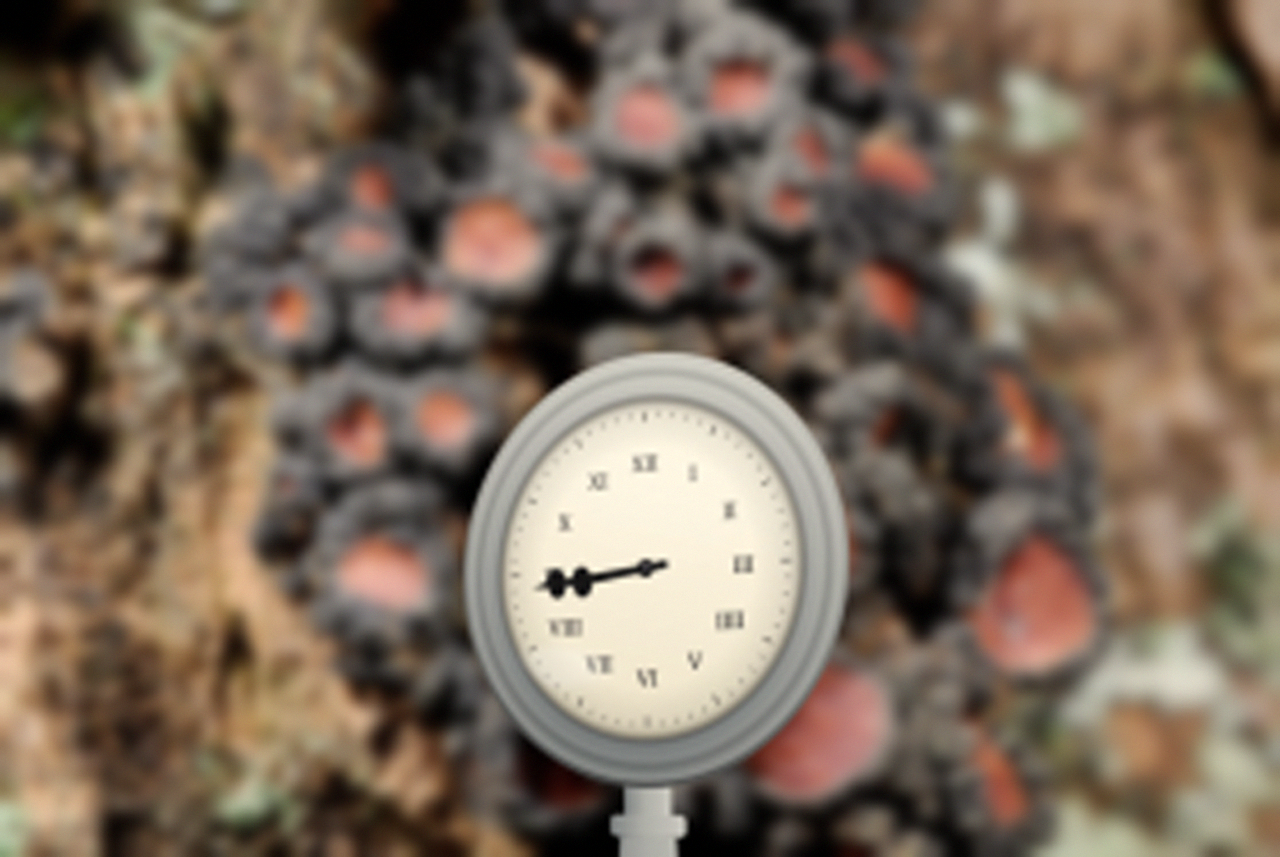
8:44
